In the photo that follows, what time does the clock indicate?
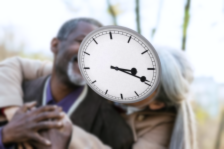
3:19
